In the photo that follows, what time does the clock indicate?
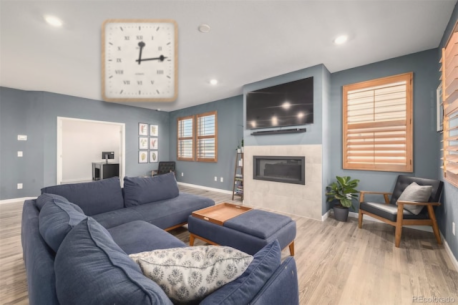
12:14
